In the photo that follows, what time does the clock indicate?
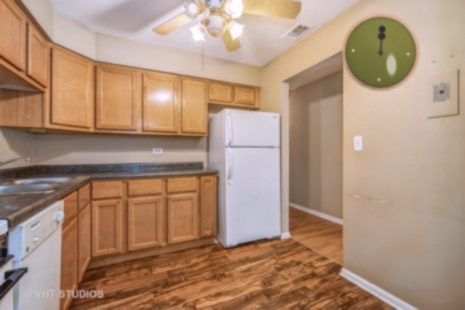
12:00
